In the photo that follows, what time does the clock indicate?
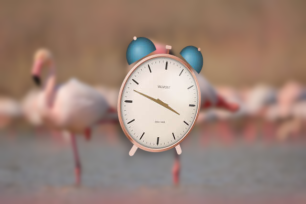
3:48
